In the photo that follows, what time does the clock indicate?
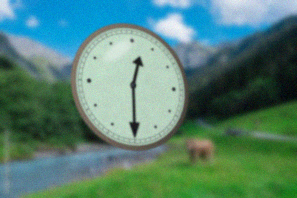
12:30
